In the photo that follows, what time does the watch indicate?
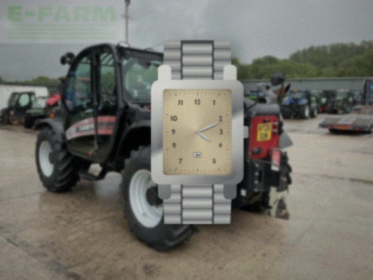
4:11
